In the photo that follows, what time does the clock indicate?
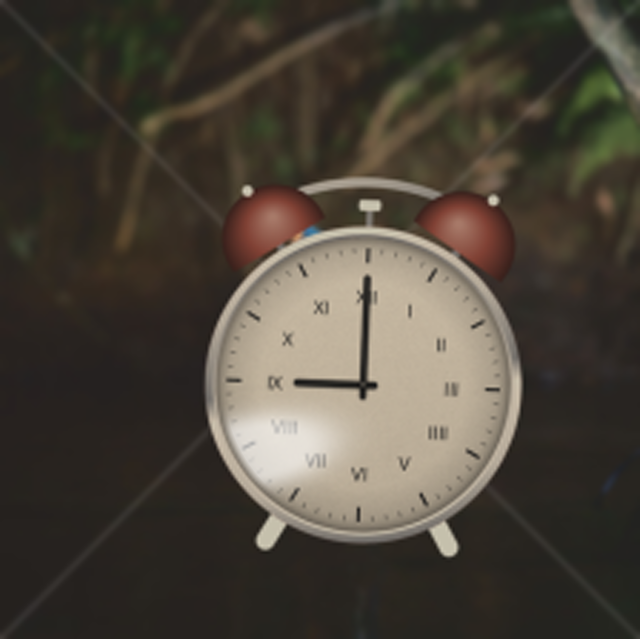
9:00
